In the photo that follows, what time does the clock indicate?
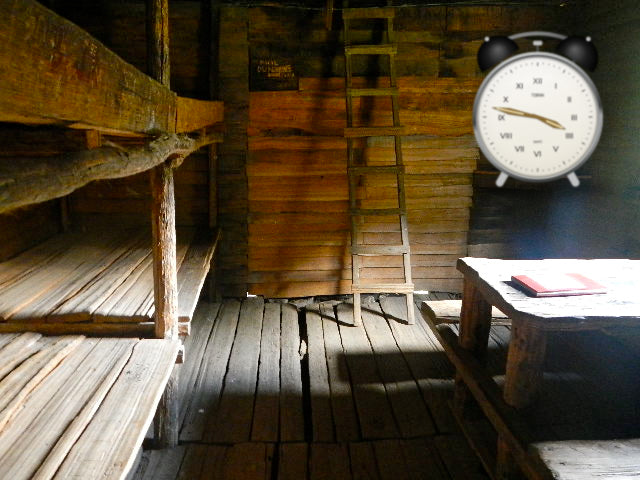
3:47
